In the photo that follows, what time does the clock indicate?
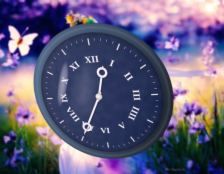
12:35
